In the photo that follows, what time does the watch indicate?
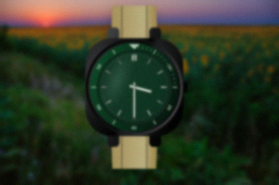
3:30
